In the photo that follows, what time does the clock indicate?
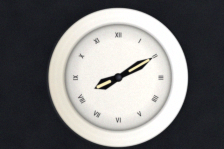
8:10
